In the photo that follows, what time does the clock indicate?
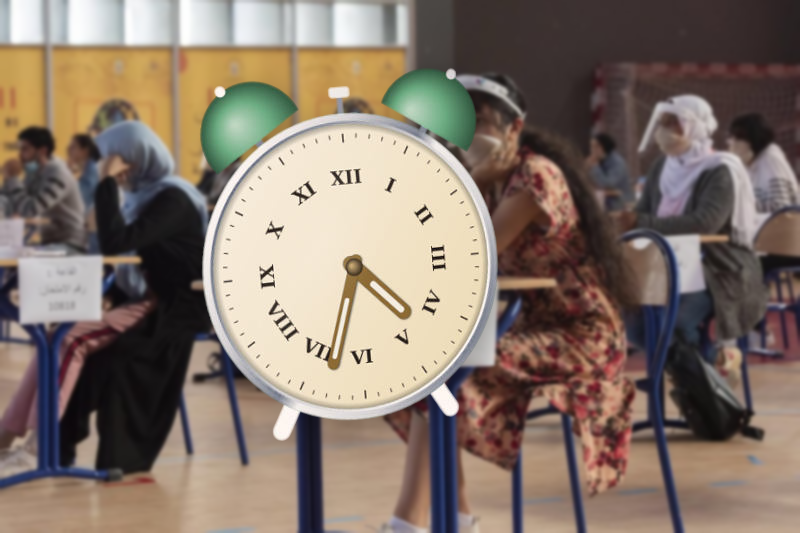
4:33
